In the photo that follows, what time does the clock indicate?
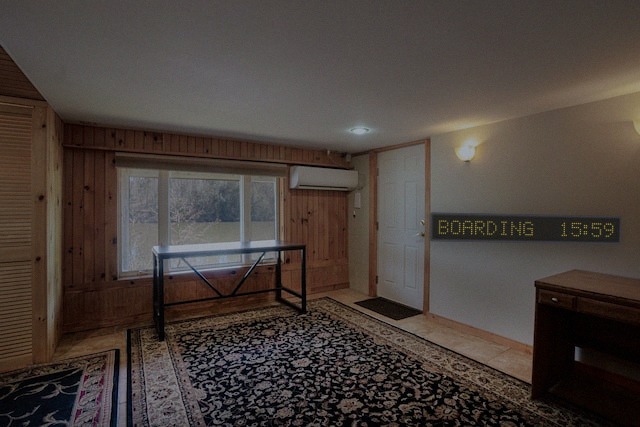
15:59
